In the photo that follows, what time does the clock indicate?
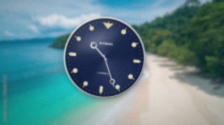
10:26
